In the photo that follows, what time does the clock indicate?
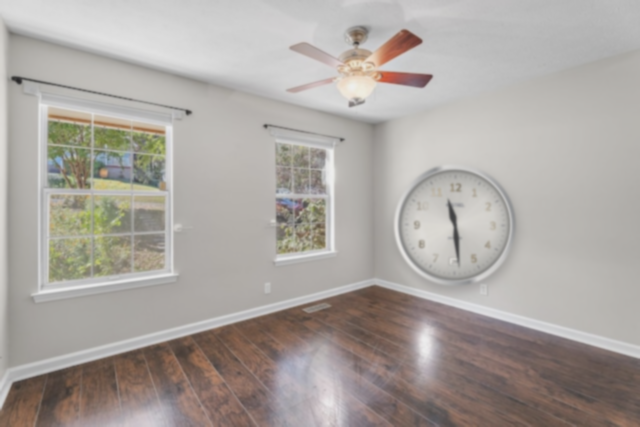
11:29
